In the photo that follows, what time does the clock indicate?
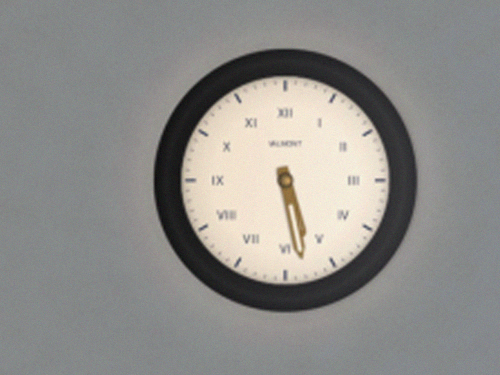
5:28
